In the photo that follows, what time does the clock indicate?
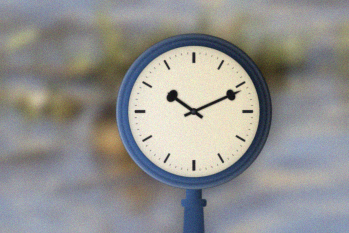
10:11
